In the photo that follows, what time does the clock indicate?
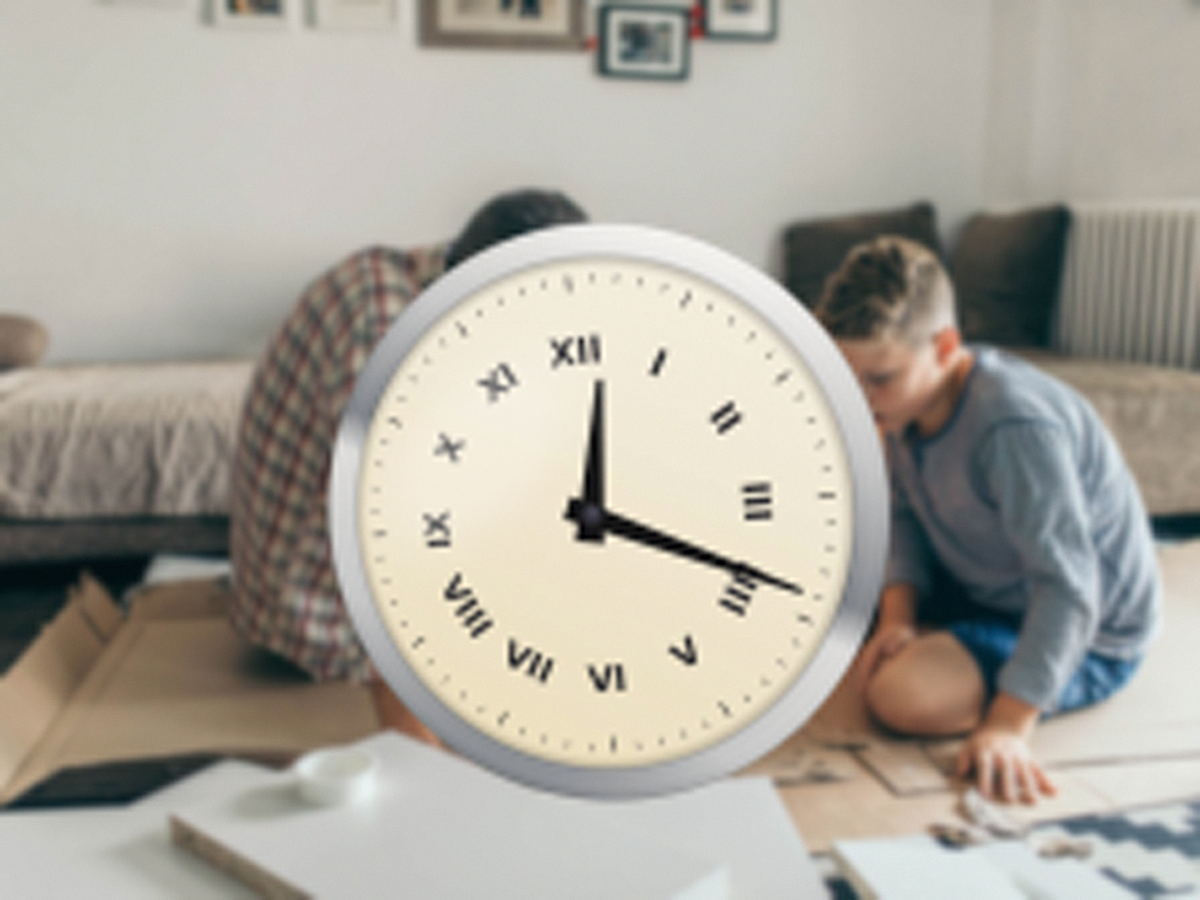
12:19
